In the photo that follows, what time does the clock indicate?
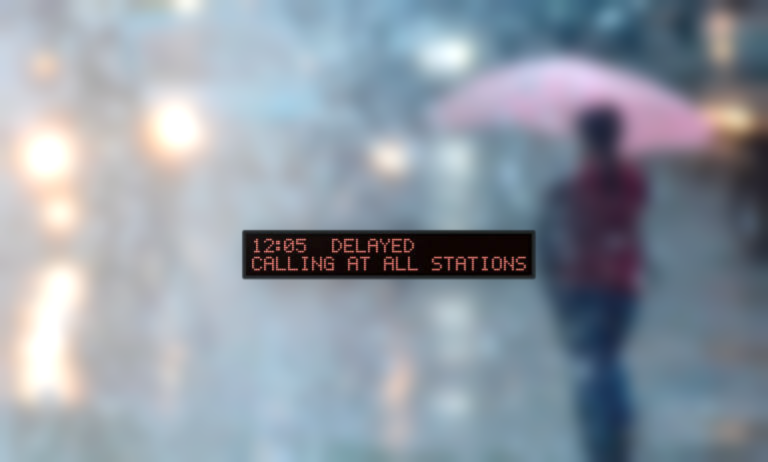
12:05
